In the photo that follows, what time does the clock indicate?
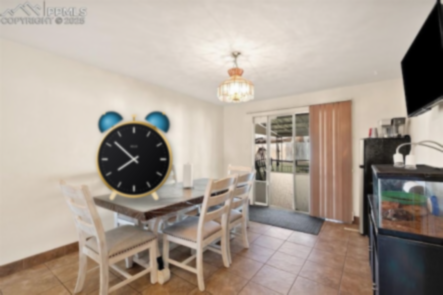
7:52
